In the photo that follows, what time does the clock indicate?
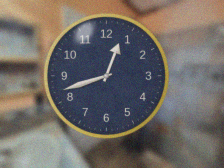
12:42
